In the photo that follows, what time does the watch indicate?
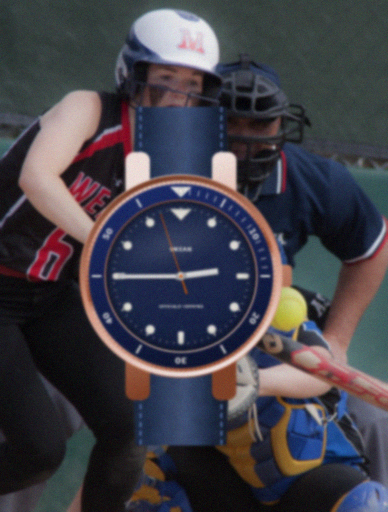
2:44:57
